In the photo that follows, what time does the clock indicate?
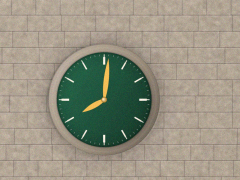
8:01
